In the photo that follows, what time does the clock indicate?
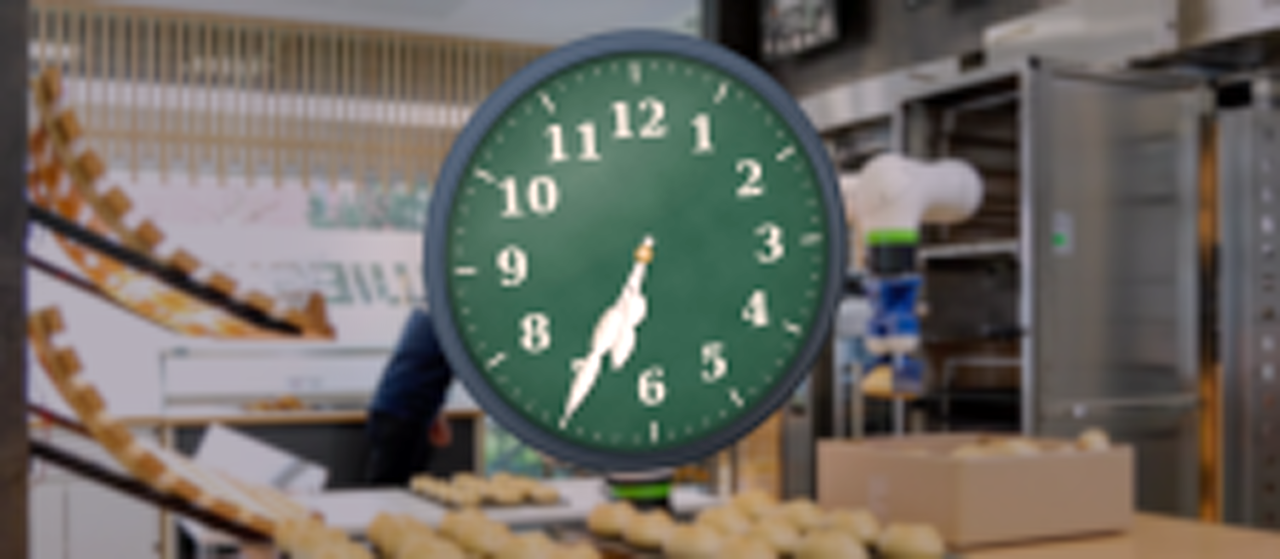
6:35
